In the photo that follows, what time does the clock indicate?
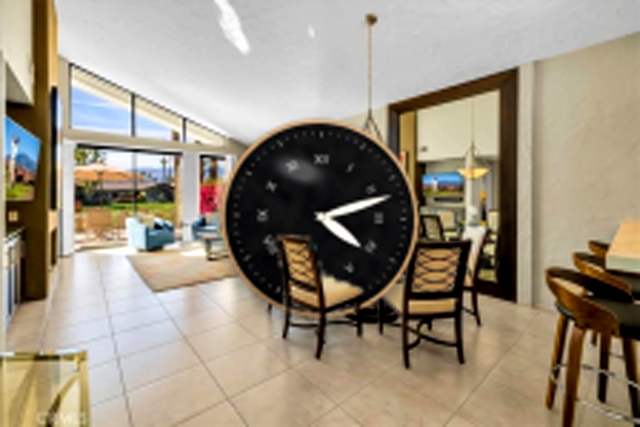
4:12
